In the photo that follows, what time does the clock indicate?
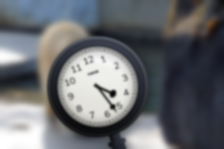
4:27
